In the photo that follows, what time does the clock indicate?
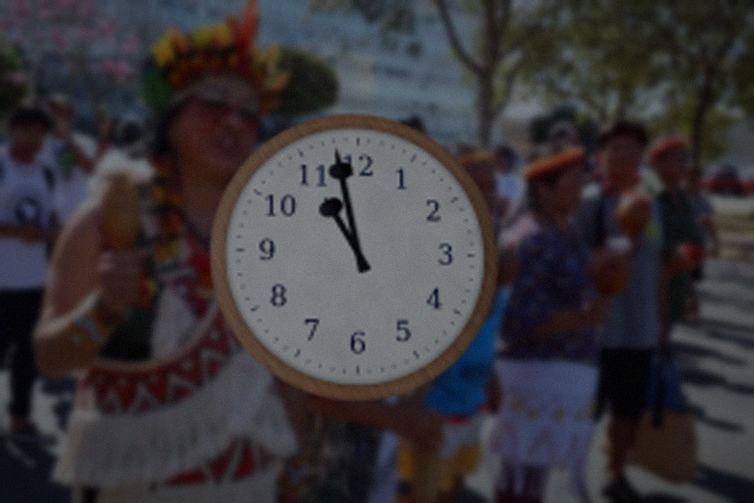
10:58
